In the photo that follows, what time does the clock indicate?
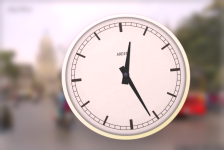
12:26
